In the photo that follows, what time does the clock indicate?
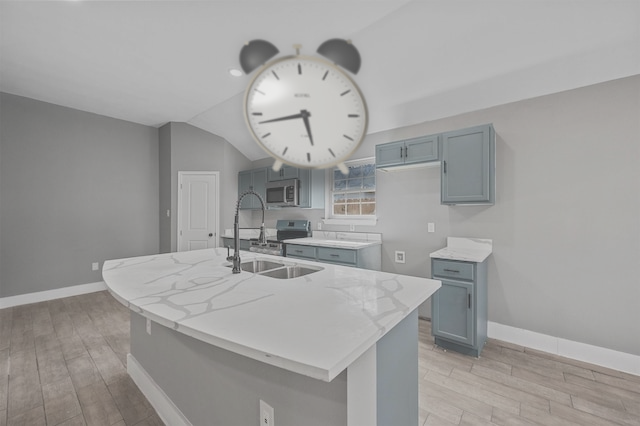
5:43
